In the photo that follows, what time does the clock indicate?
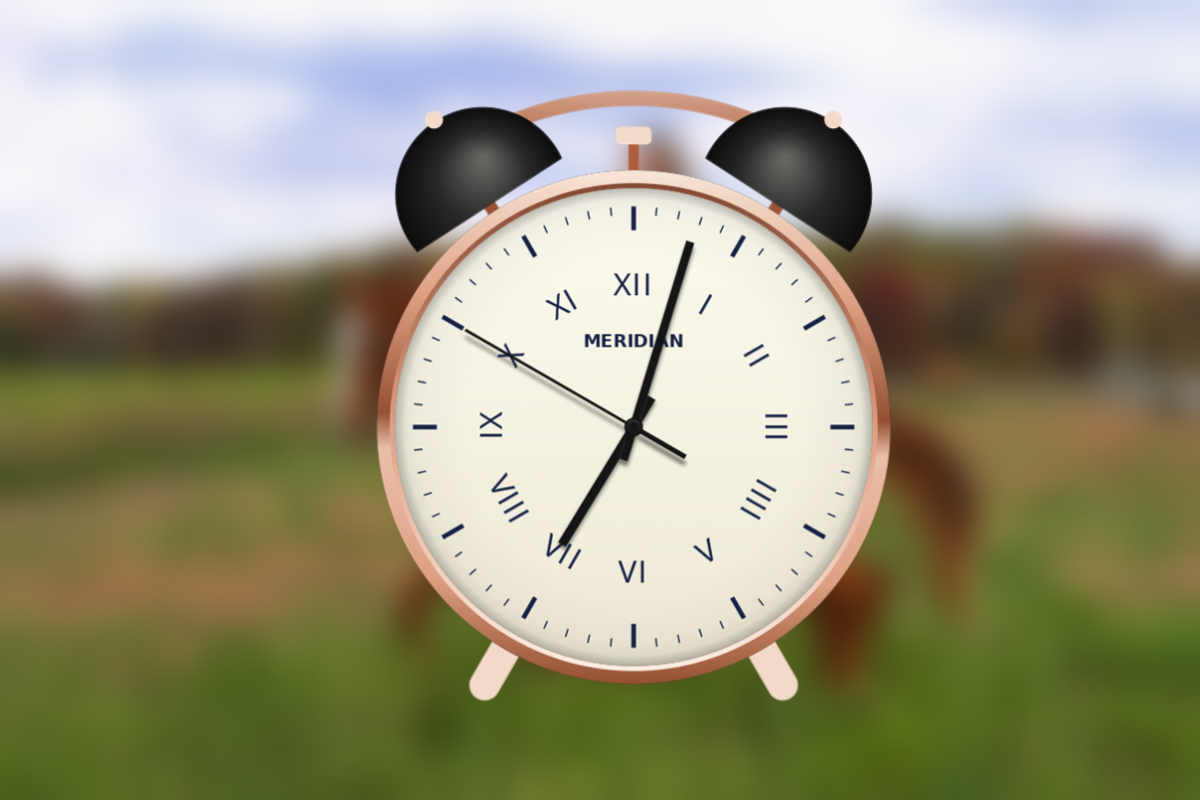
7:02:50
